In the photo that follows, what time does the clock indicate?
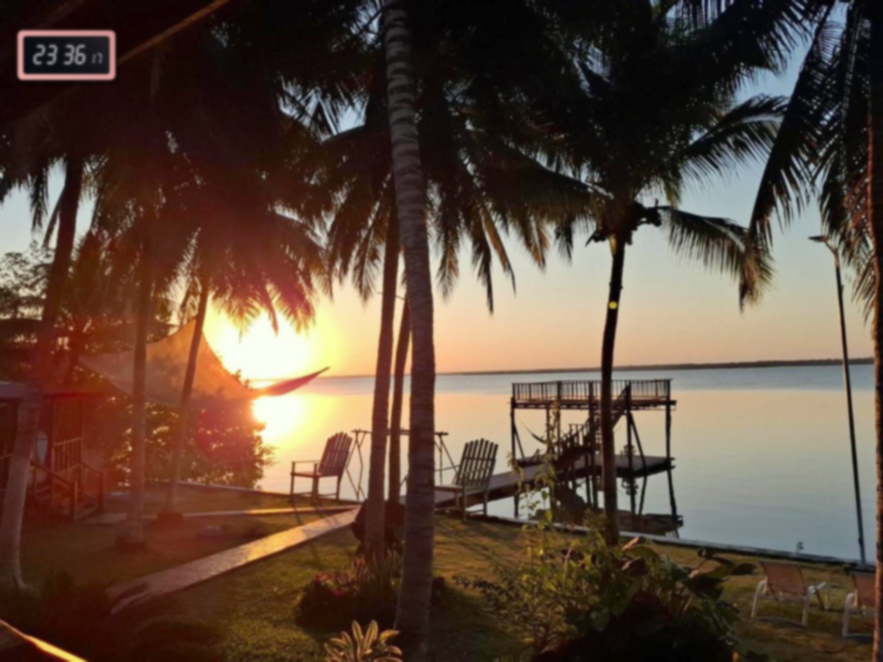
23:36
